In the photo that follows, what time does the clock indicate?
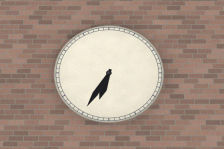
6:35
